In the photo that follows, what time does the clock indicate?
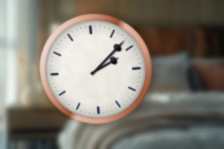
2:08
